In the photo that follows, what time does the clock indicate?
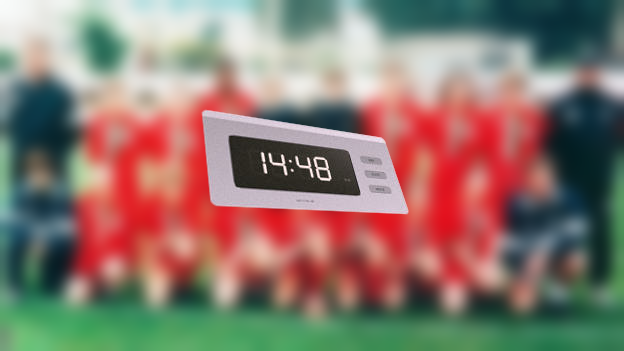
14:48
